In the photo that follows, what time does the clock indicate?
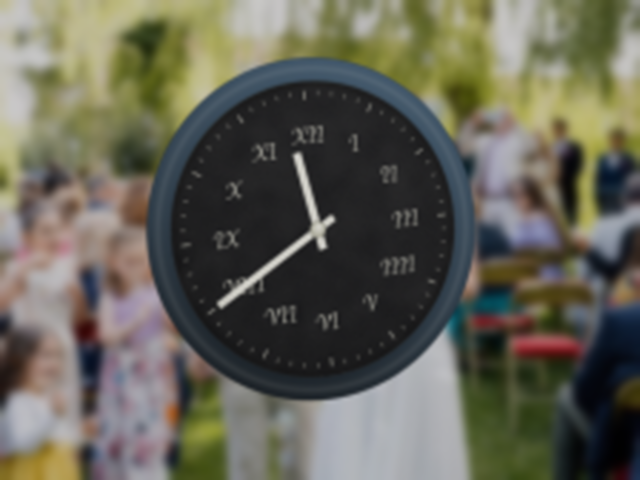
11:40
